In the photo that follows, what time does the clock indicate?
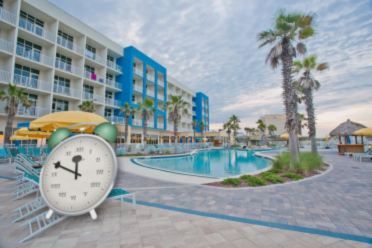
11:49
